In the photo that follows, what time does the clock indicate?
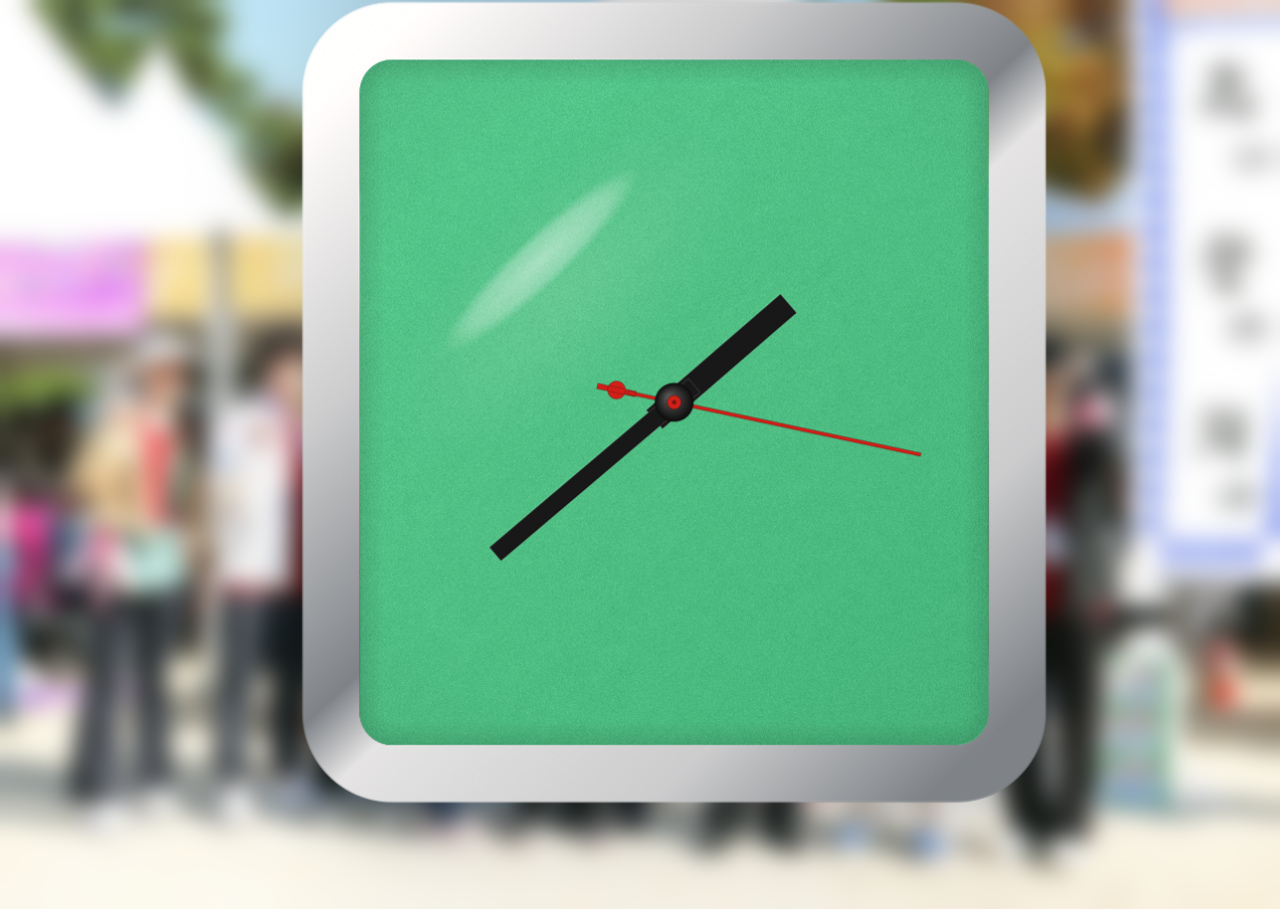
1:38:17
